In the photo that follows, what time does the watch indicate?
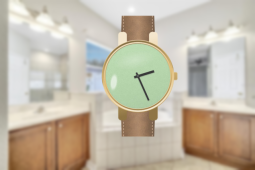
2:26
